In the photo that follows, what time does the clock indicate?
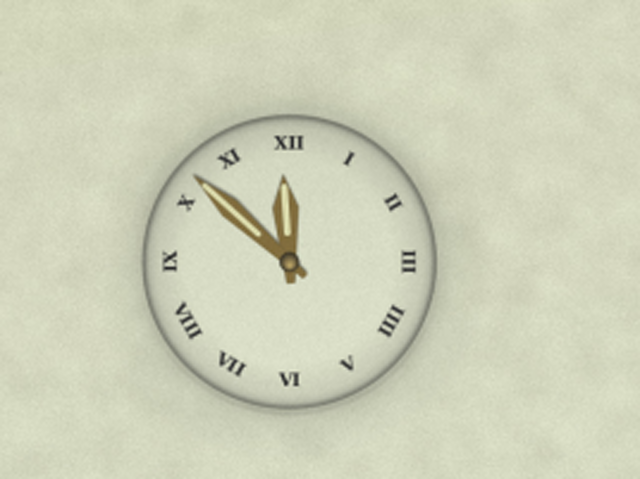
11:52
